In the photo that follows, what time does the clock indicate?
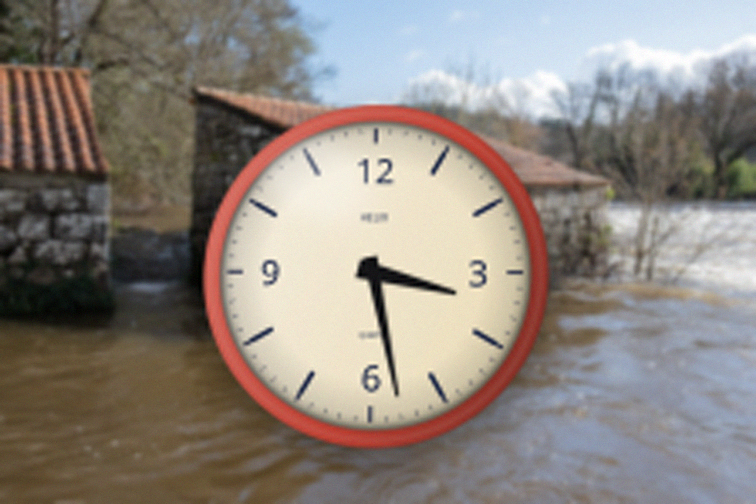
3:28
